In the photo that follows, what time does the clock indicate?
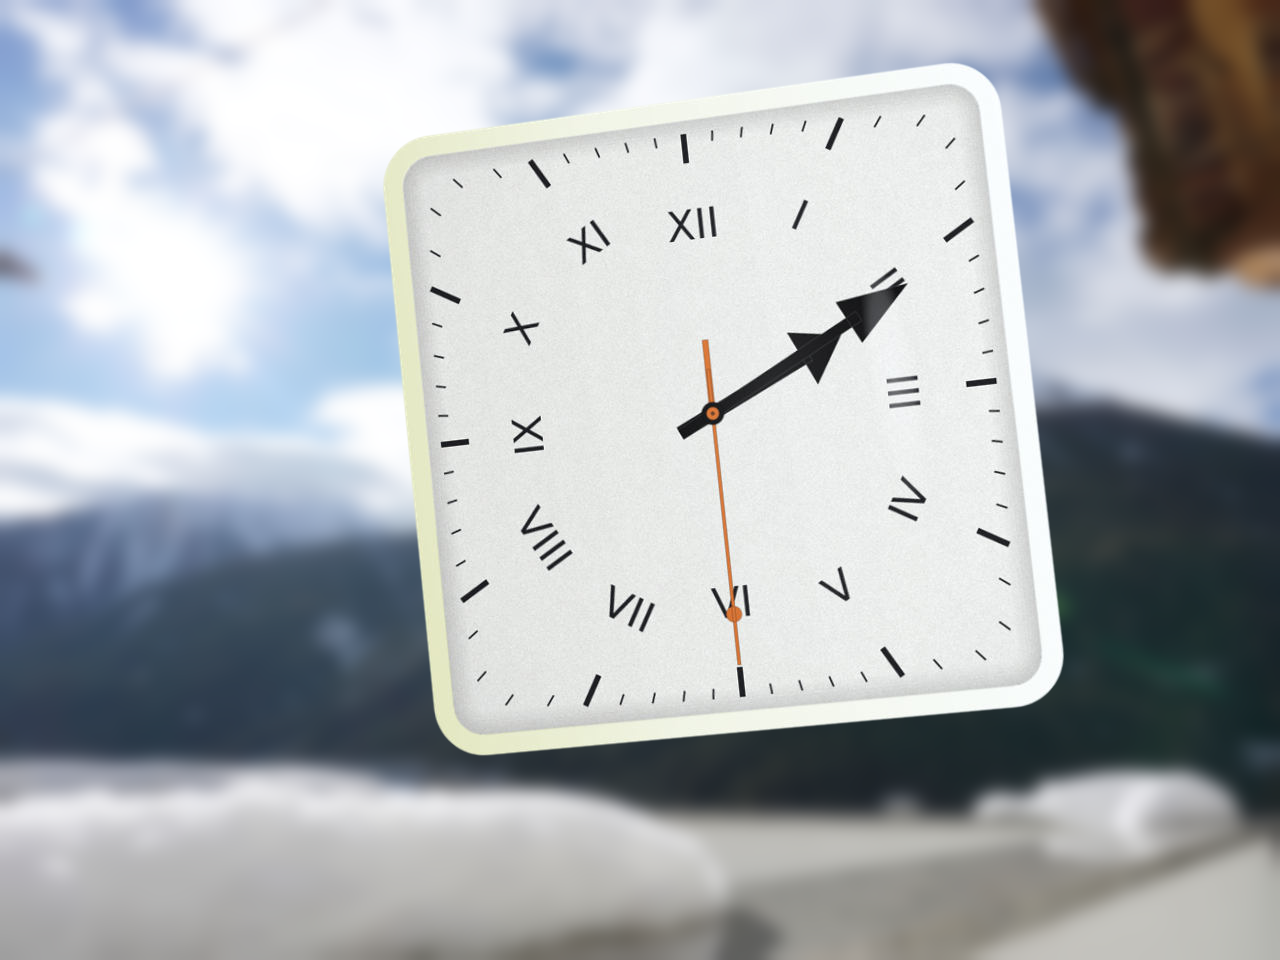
2:10:30
